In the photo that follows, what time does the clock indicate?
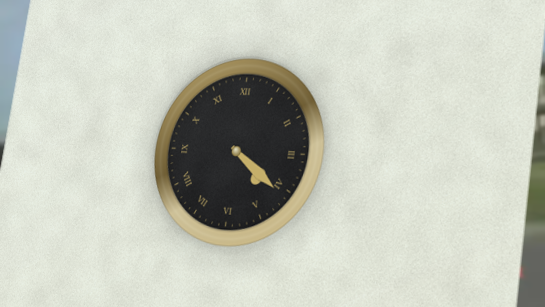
4:21
